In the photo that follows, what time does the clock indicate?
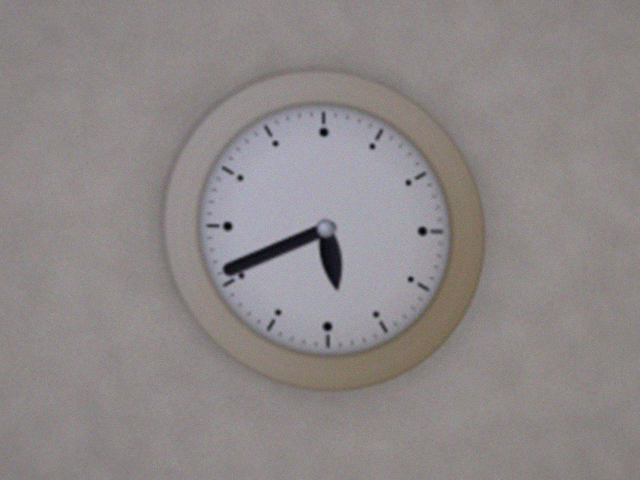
5:41
